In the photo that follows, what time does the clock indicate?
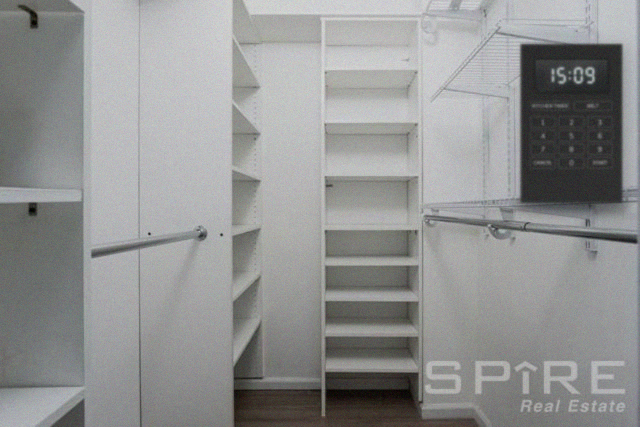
15:09
